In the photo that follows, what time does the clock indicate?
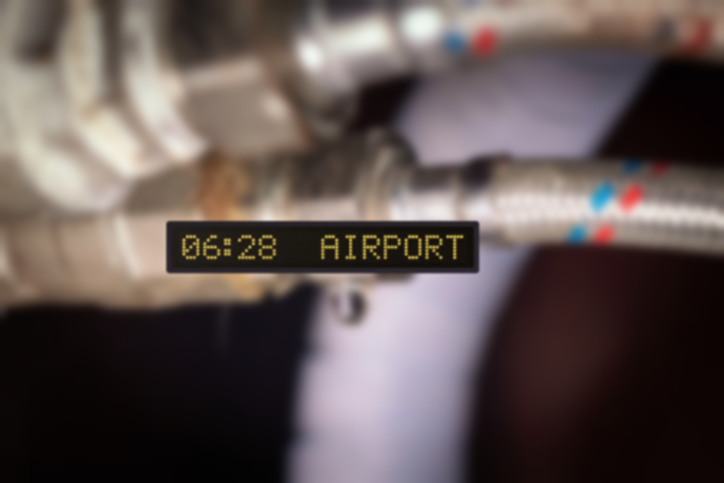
6:28
